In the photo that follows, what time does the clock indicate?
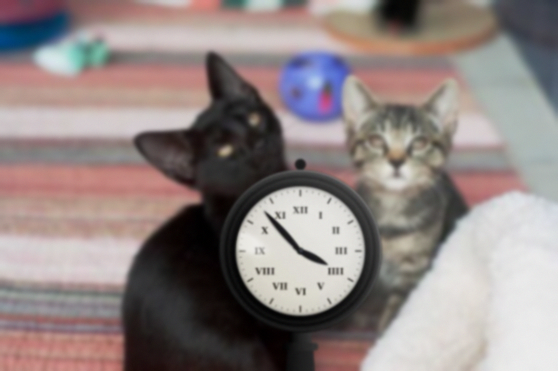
3:53
